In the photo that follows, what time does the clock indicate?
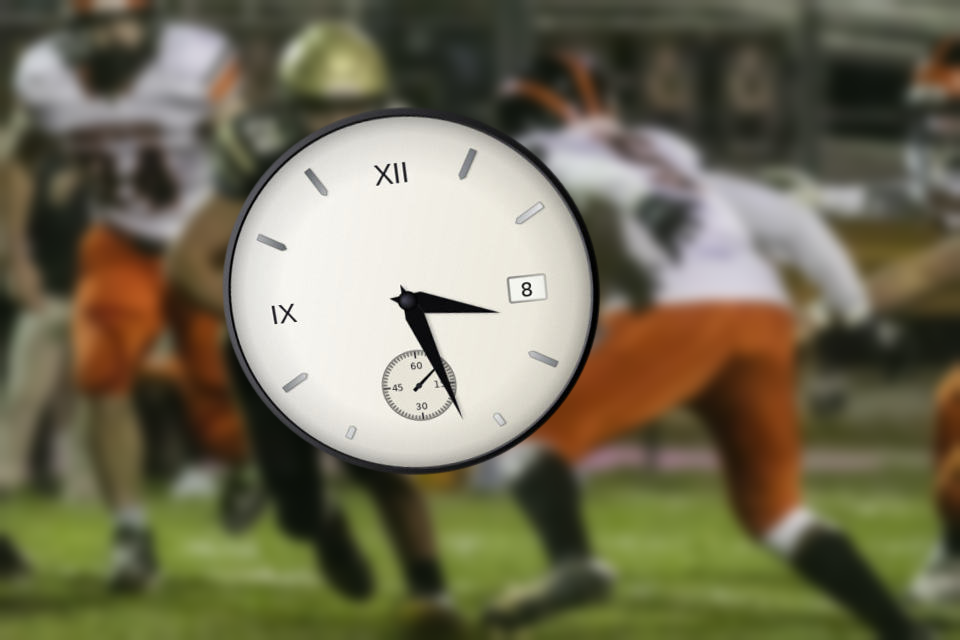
3:27:08
